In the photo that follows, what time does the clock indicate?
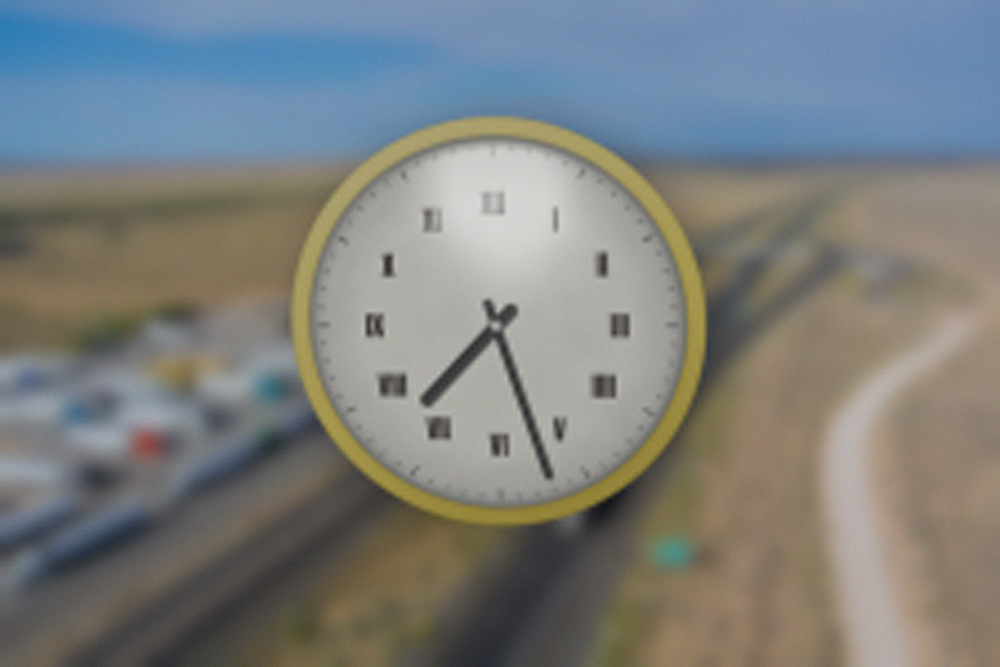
7:27
